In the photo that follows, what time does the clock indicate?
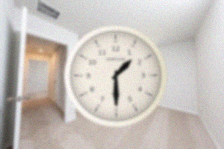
1:30
